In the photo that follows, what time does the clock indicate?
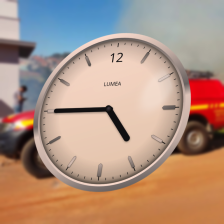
4:45
